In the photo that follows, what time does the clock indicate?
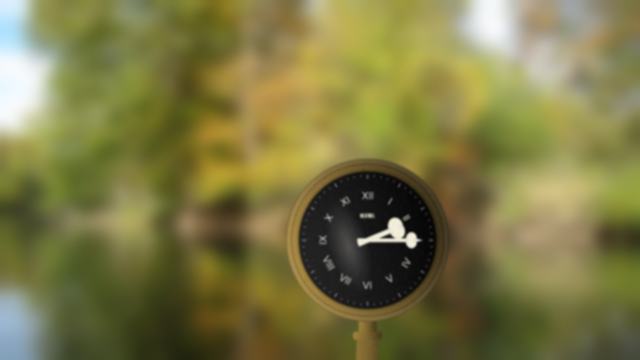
2:15
